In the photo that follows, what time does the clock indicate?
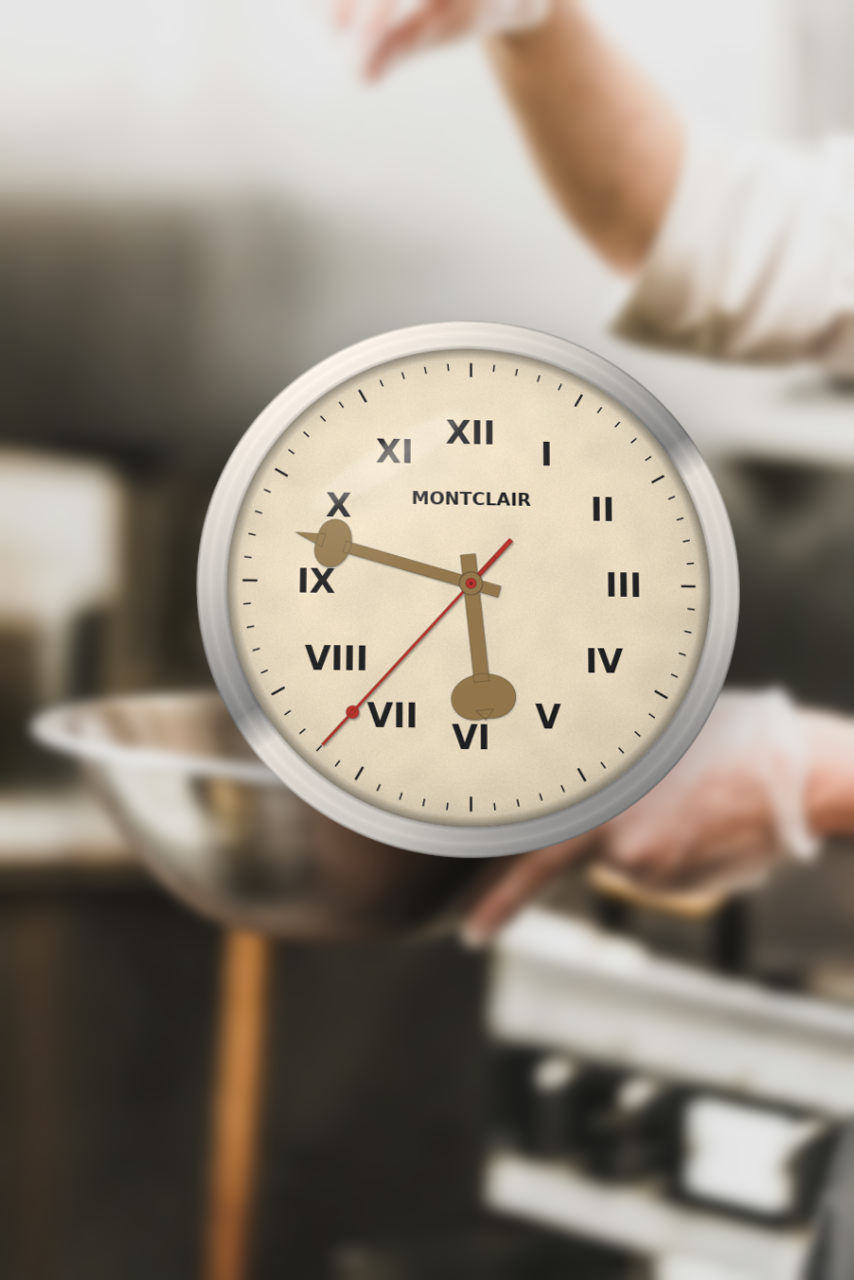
5:47:37
